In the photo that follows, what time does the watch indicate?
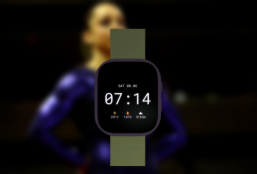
7:14
